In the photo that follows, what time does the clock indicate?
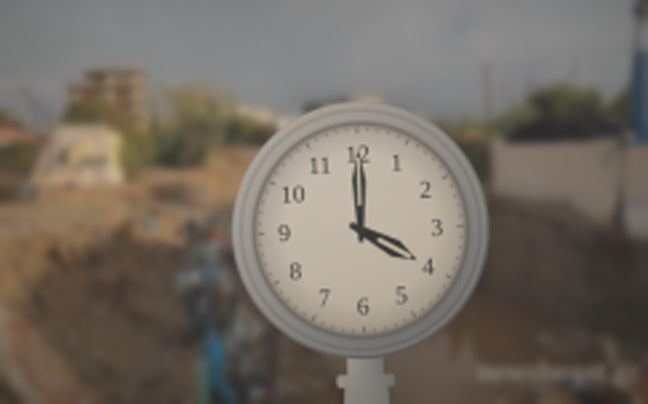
4:00
